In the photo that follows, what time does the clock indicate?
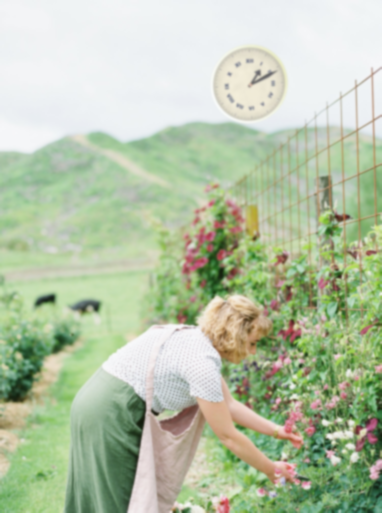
1:11
